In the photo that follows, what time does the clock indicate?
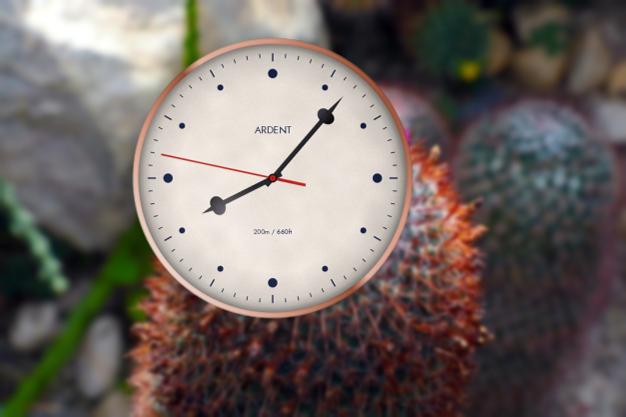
8:06:47
